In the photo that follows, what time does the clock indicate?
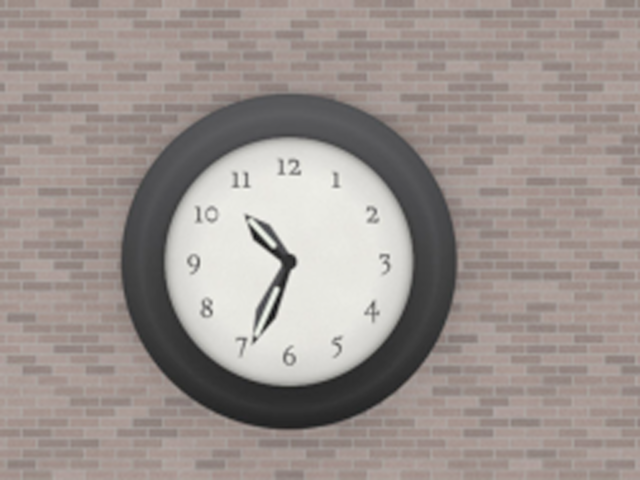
10:34
